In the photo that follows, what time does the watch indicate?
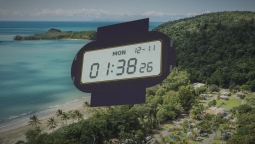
1:38:26
